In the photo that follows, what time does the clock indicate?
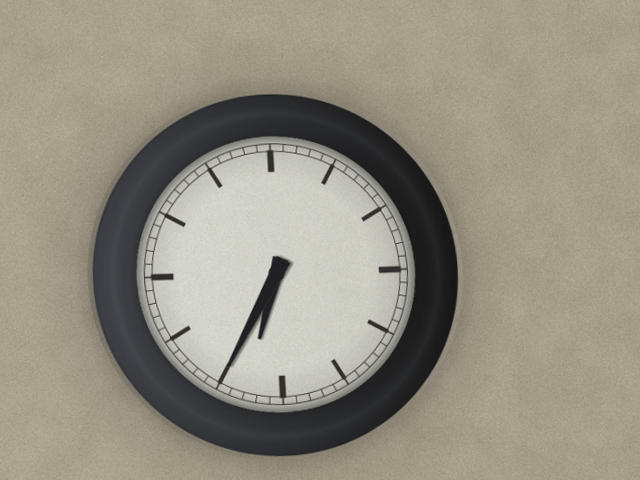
6:35
